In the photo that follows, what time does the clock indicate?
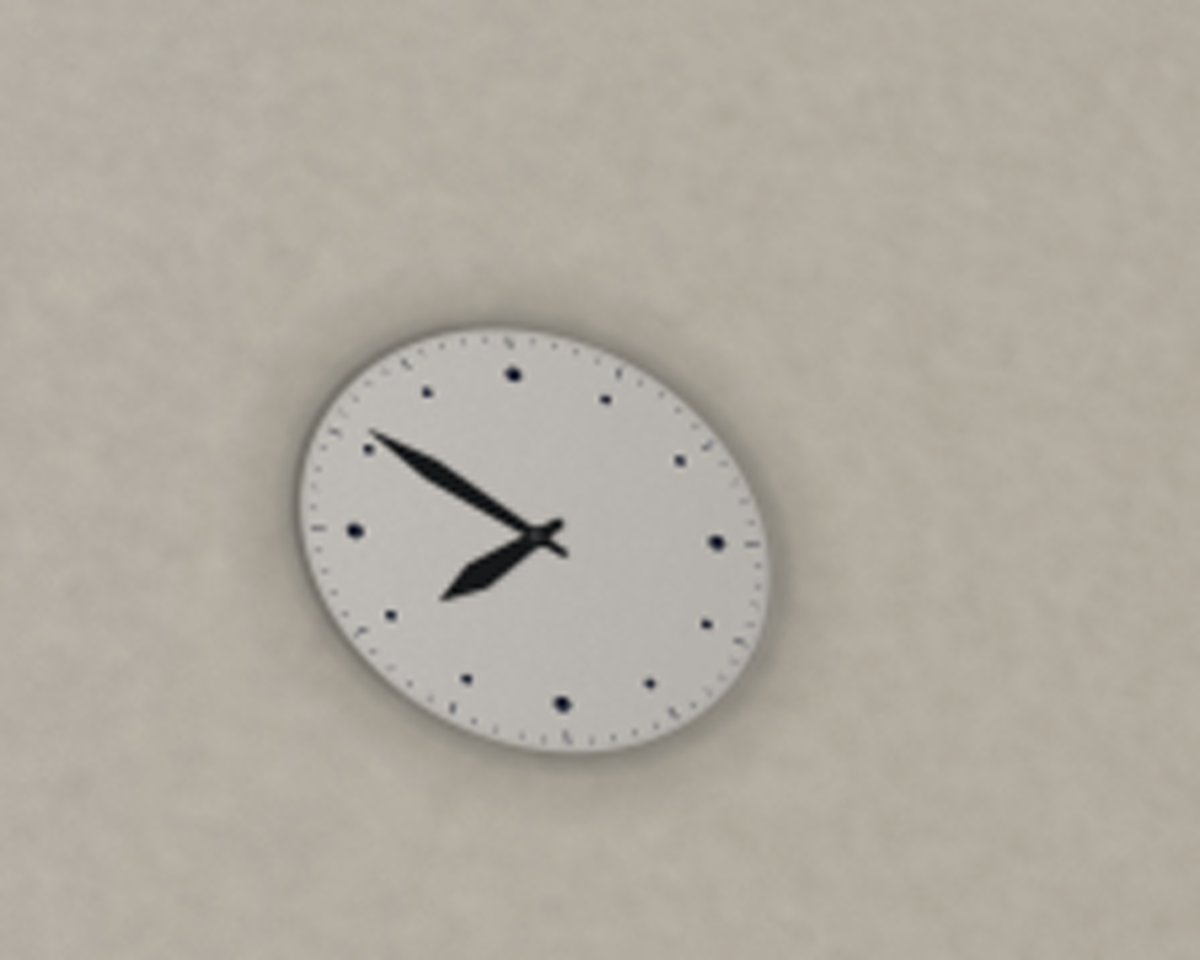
7:51
